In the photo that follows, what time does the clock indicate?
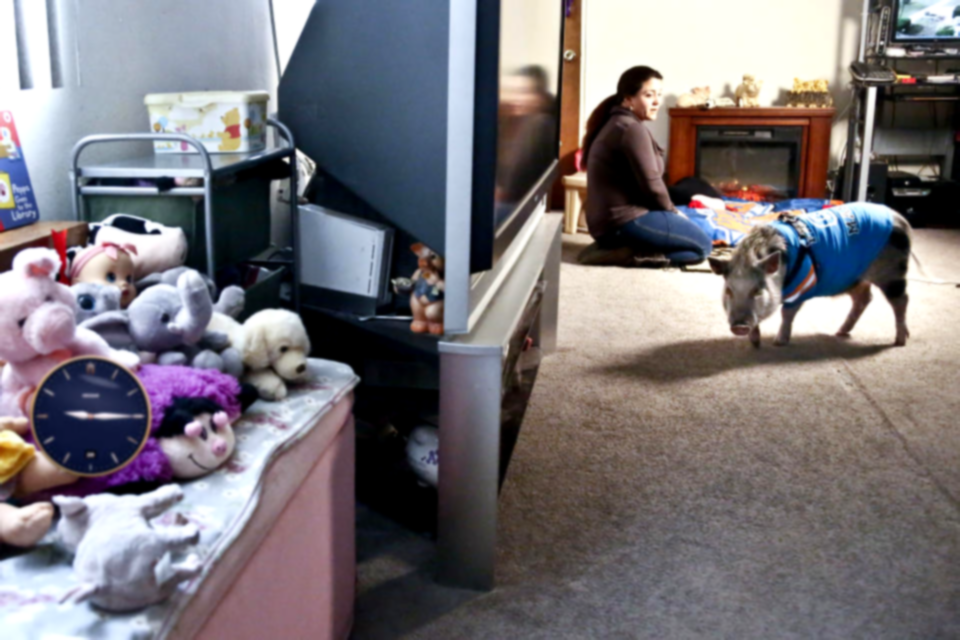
9:15
